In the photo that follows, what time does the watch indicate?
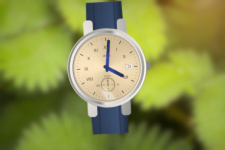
4:01
